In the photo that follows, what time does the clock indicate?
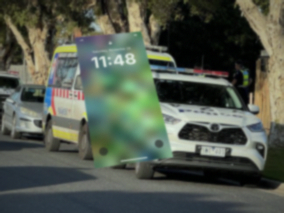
11:48
